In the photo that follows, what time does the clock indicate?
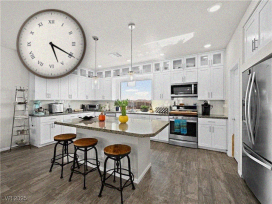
5:20
